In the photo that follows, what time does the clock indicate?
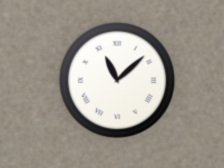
11:08
